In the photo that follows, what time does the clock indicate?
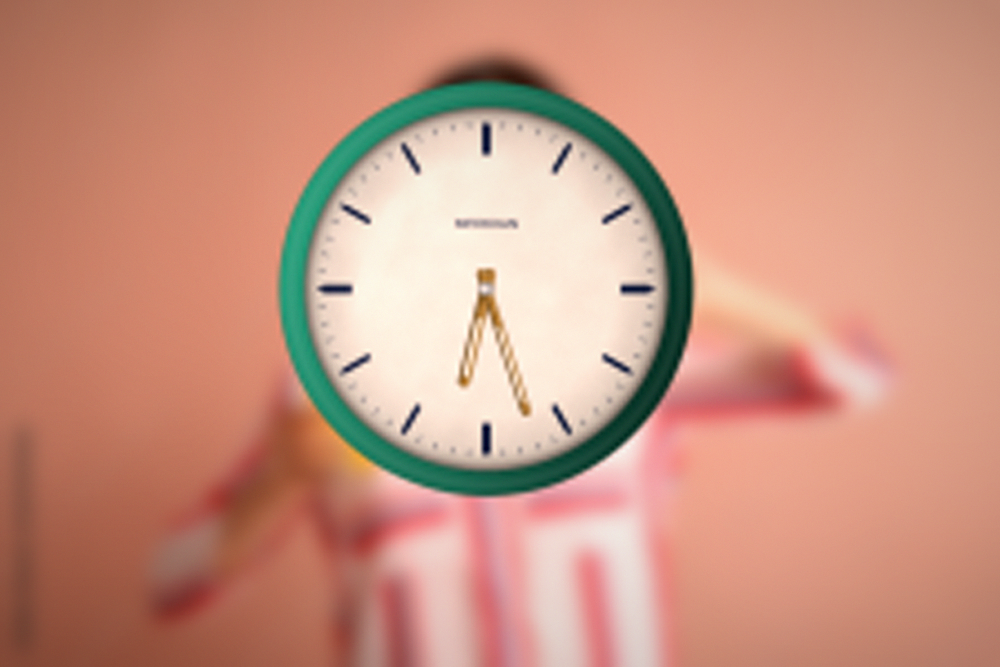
6:27
